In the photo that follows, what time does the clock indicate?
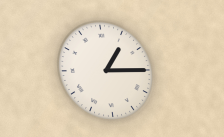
1:15
